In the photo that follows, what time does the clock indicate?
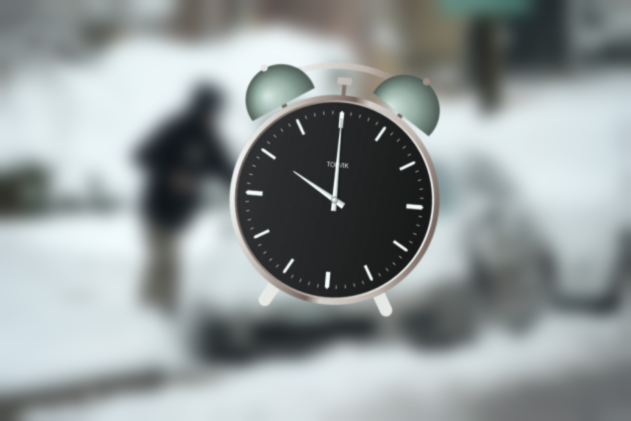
10:00
